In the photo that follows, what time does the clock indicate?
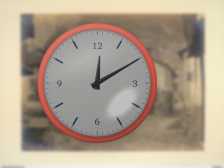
12:10
